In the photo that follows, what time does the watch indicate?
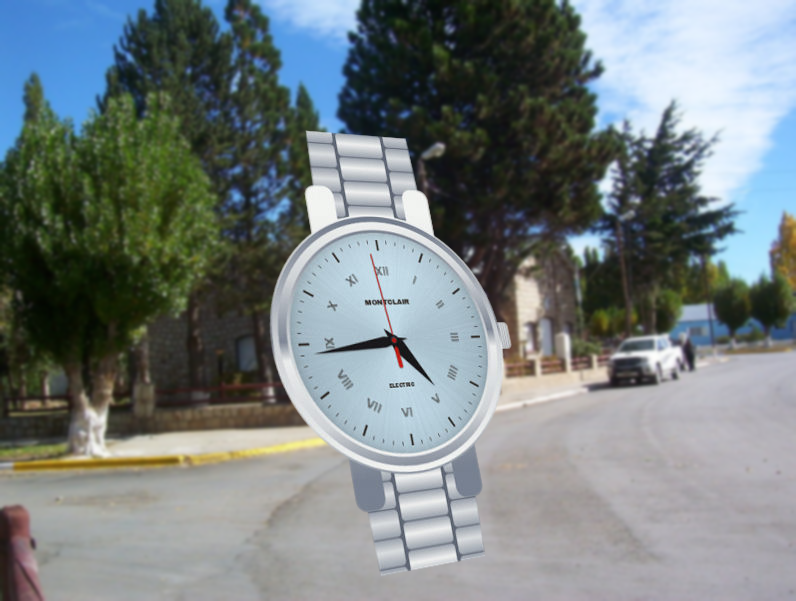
4:43:59
